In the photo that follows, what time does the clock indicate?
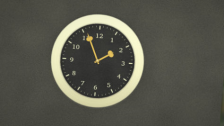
1:56
